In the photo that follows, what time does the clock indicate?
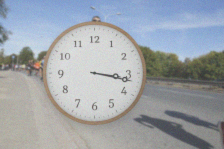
3:17
